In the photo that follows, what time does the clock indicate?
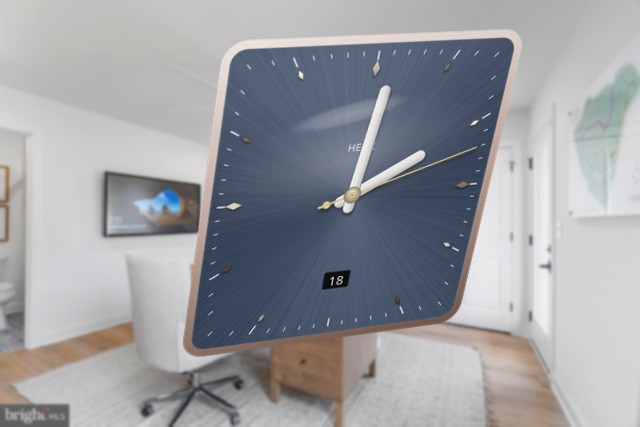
2:01:12
